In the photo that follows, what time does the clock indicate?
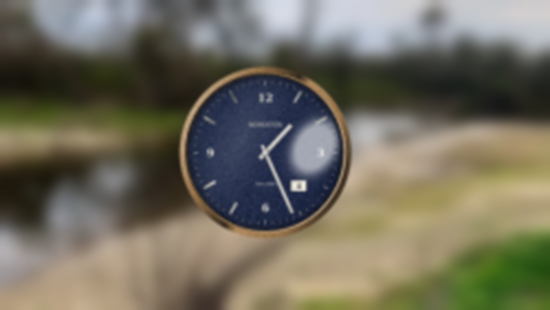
1:26
